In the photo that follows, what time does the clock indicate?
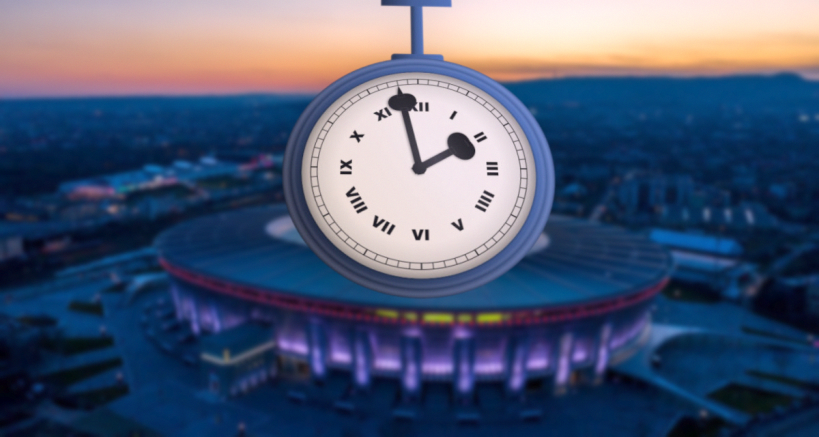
1:58
